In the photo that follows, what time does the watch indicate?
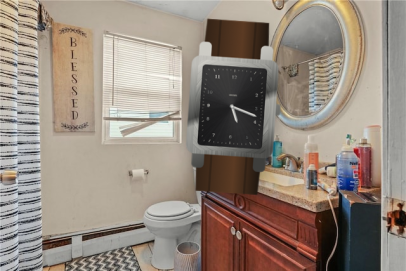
5:18
